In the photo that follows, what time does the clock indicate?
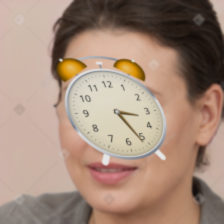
3:26
